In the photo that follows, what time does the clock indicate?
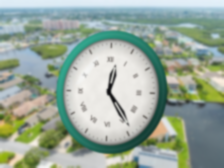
12:24
